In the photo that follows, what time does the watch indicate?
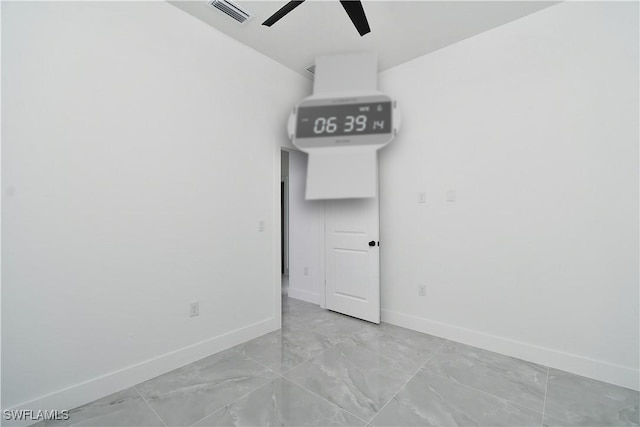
6:39:14
